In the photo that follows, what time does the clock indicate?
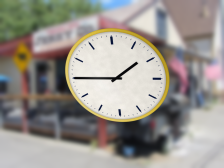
1:45
